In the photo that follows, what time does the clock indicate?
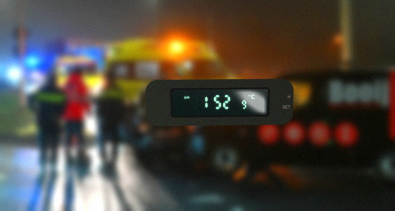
1:52
